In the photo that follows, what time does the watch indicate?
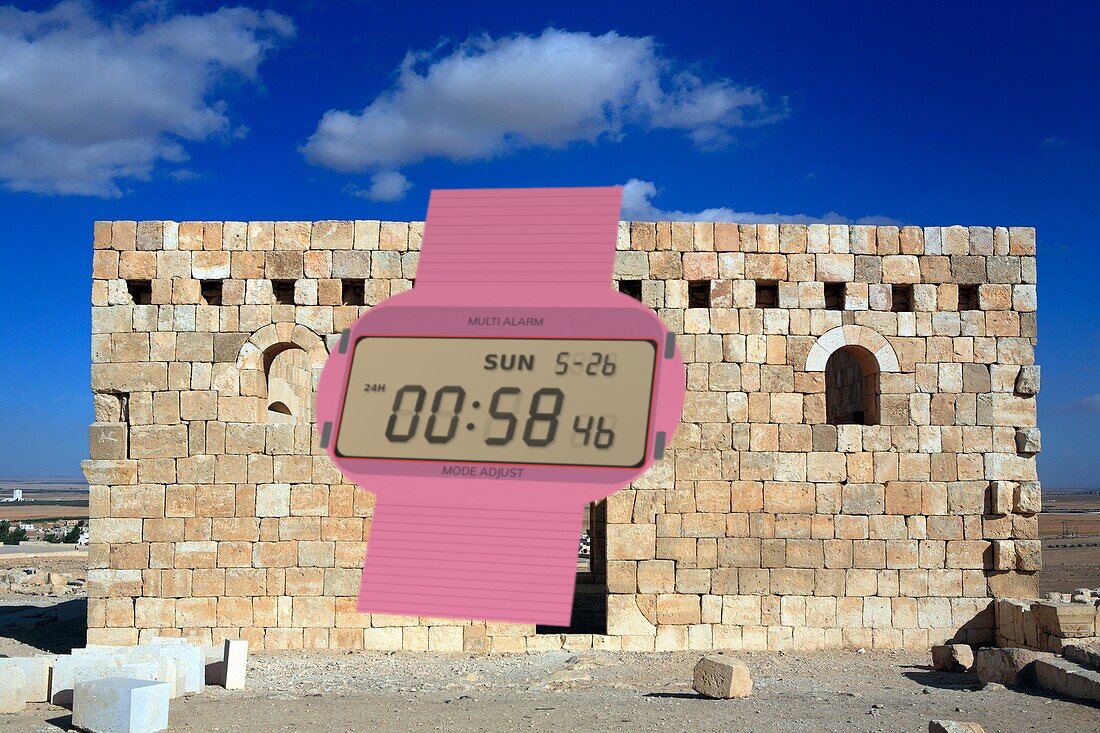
0:58:46
